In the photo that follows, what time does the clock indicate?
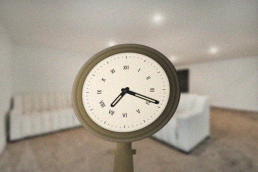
7:19
